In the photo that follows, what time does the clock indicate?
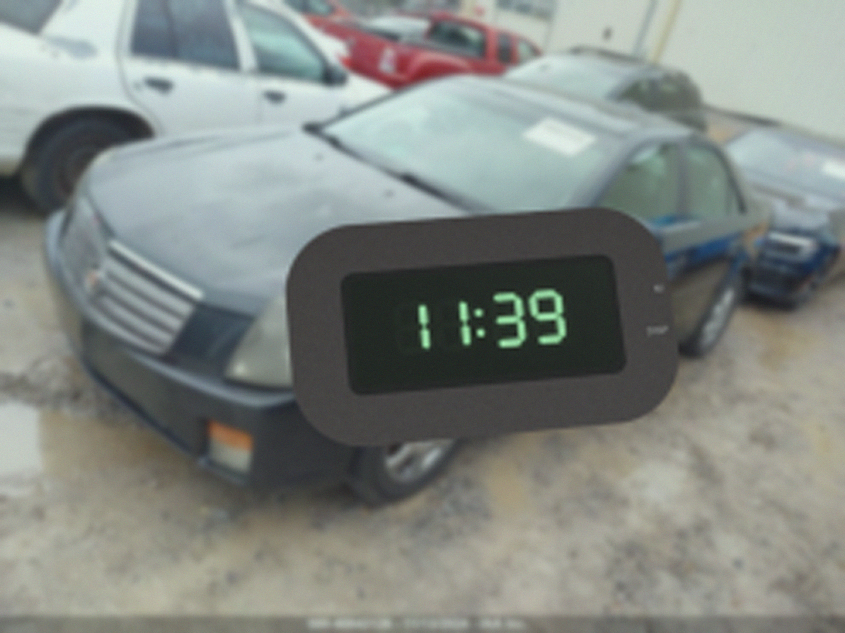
11:39
